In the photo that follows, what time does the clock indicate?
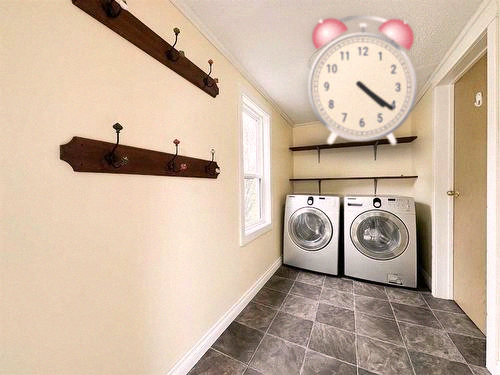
4:21
